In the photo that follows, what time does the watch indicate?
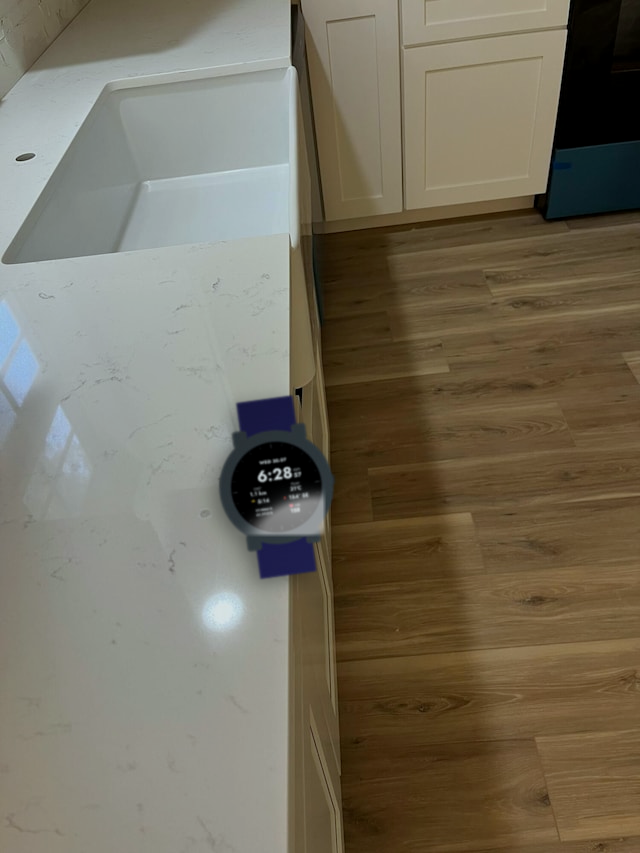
6:28
